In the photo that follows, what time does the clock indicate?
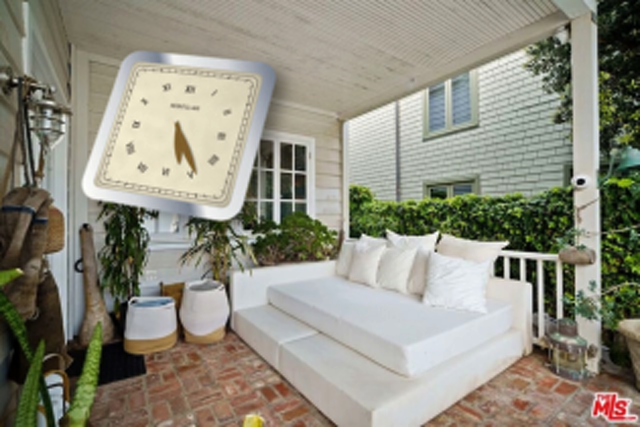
5:24
